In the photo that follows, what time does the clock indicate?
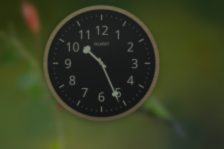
10:26
